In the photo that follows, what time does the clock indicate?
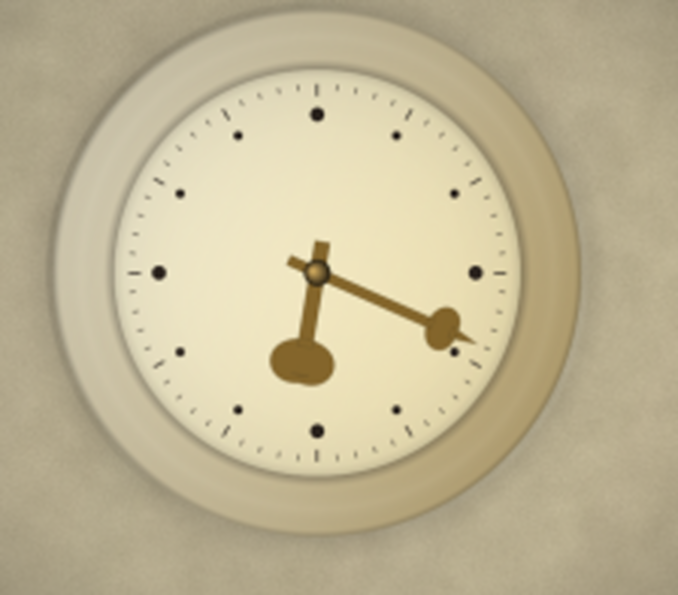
6:19
